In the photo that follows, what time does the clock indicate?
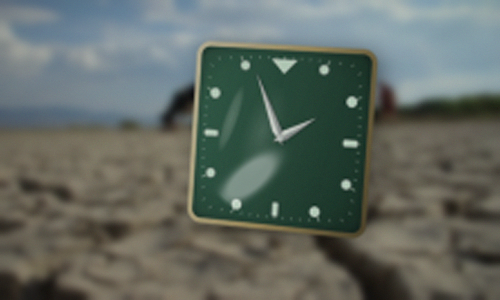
1:56
